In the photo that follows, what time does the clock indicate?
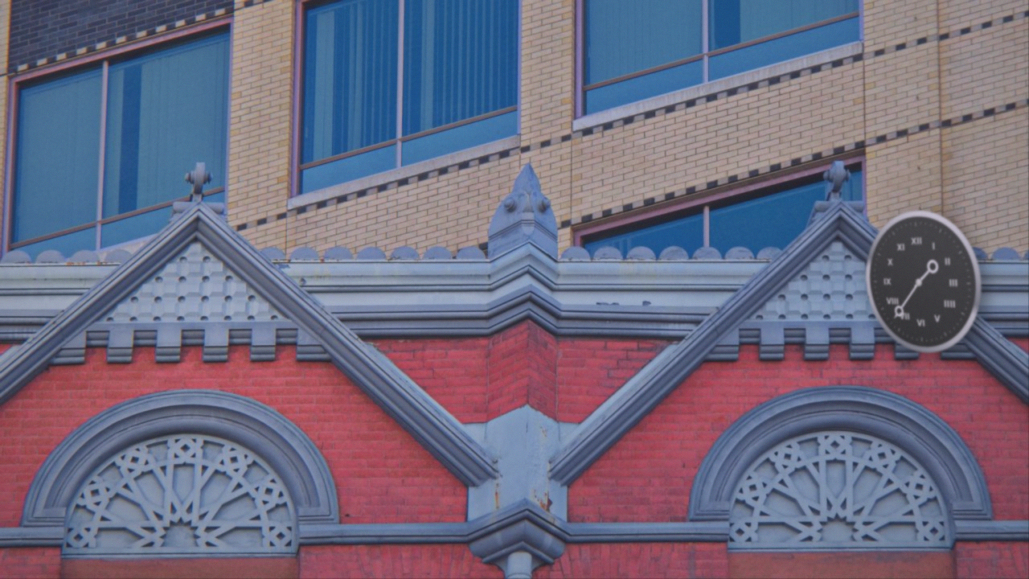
1:37
